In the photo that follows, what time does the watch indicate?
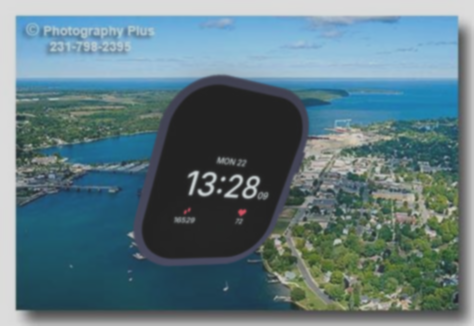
13:28
